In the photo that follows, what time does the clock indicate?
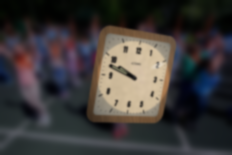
9:48
